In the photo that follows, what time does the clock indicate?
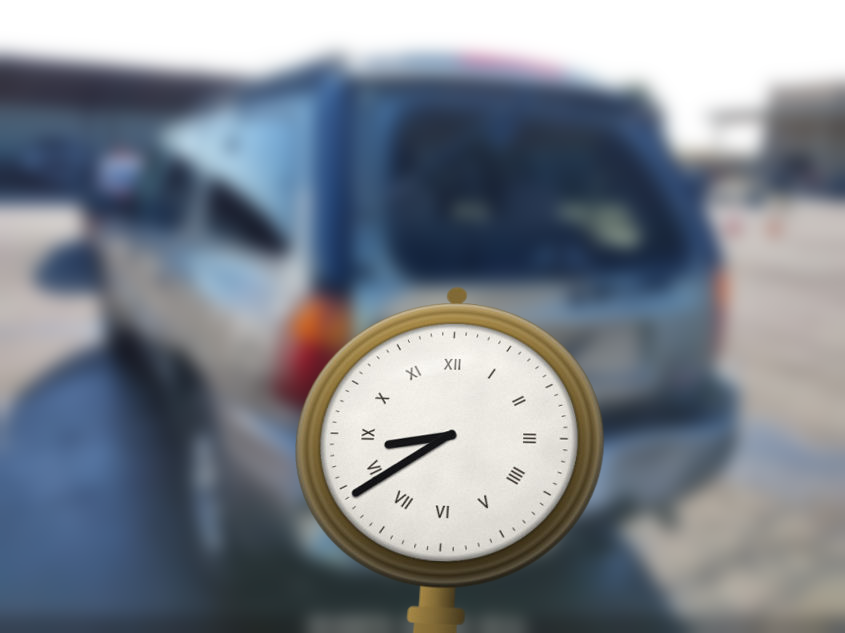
8:39
